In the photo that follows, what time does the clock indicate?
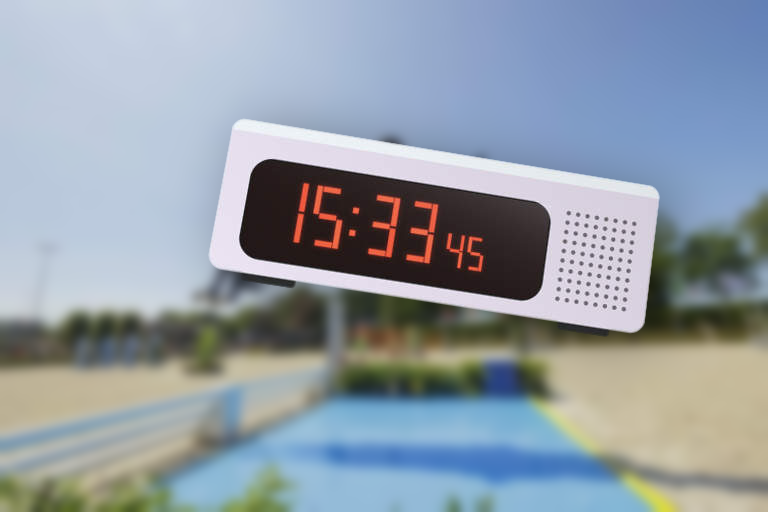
15:33:45
